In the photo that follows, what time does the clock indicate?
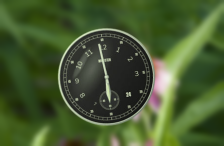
5:59
